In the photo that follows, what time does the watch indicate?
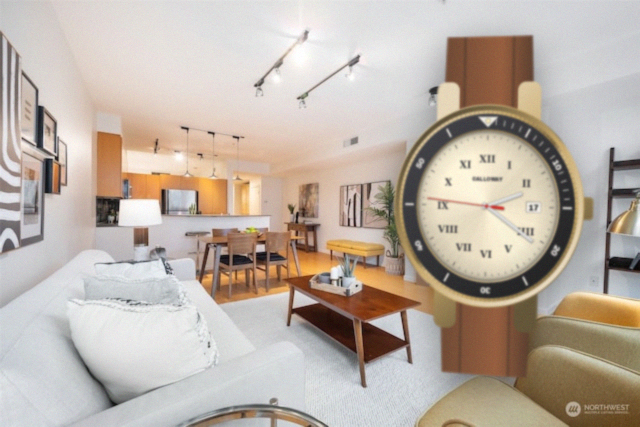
2:20:46
